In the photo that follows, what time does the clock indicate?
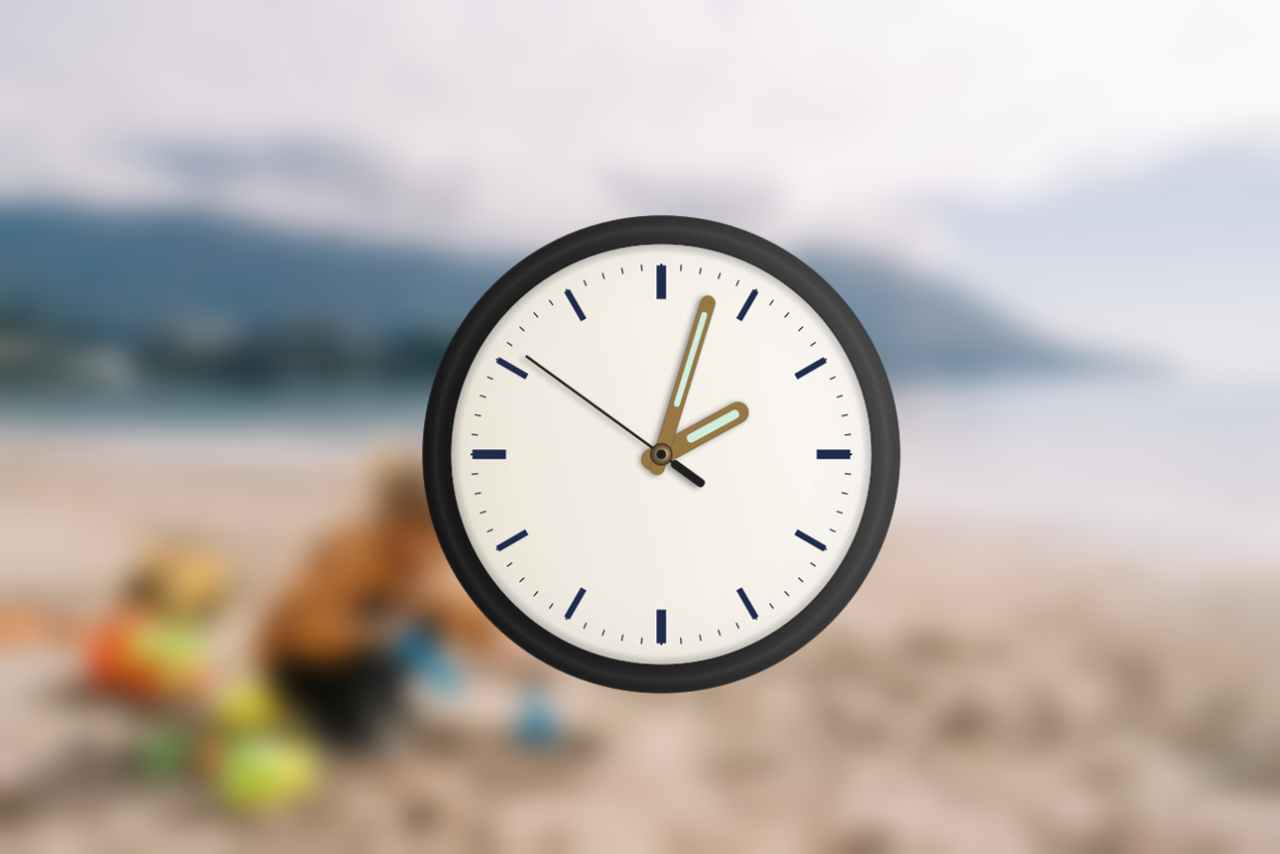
2:02:51
